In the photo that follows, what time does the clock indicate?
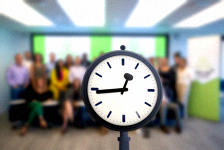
12:44
